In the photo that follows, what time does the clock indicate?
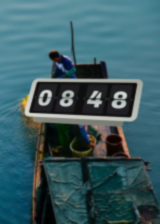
8:48
